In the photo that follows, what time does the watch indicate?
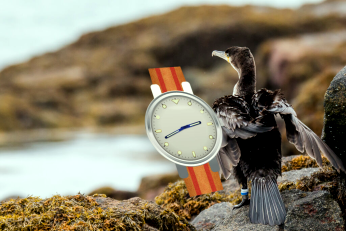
2:42
